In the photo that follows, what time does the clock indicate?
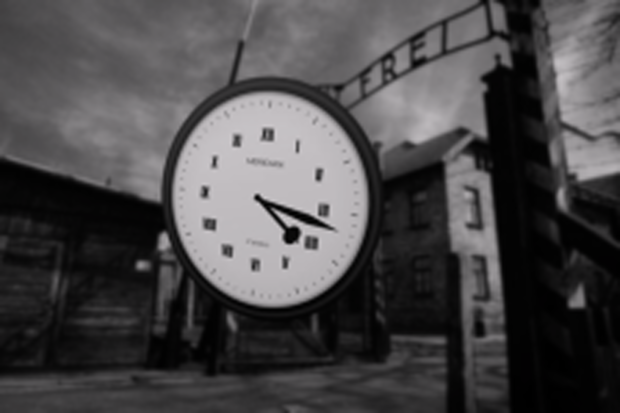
4:17
